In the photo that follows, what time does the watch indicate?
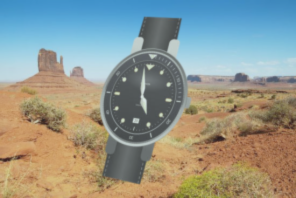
4:58
